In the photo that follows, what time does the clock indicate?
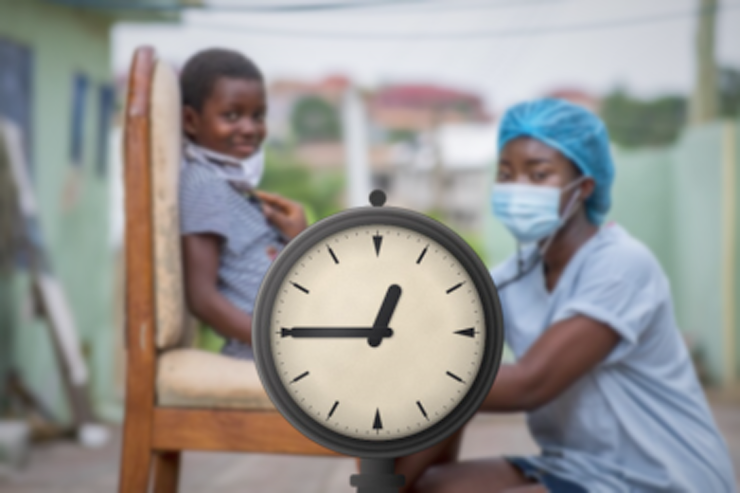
12:45
